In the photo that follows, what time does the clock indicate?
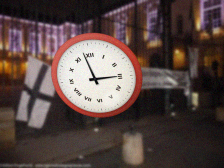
2:58
